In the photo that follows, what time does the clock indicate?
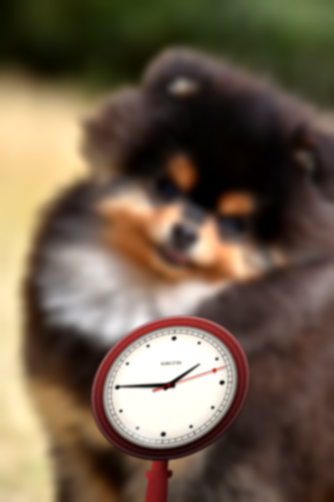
1:45:12
